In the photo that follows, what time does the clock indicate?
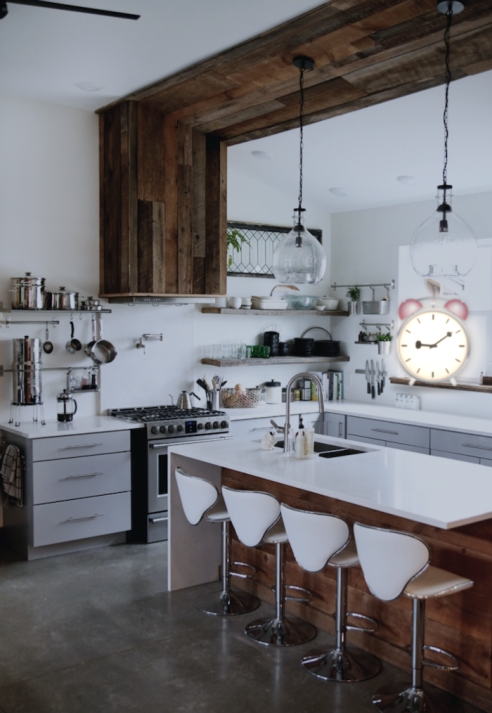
9:09
